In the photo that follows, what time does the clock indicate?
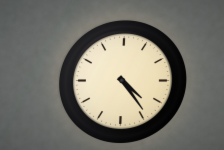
4:24
